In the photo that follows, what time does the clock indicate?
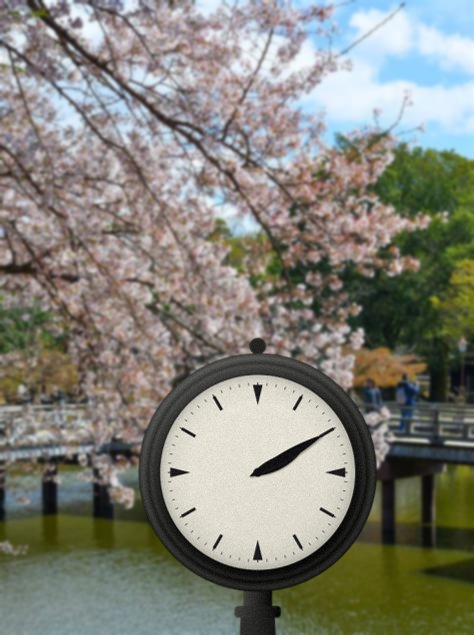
2:10
